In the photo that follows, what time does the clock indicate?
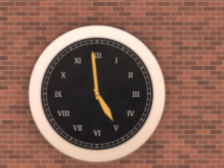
4:59
